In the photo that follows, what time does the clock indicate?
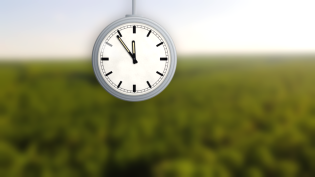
11:54
